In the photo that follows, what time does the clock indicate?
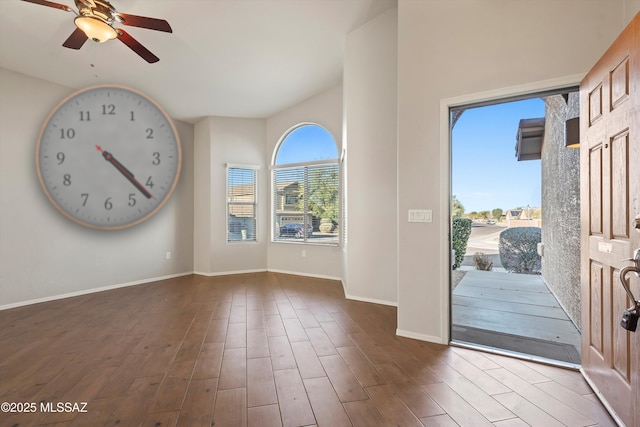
4:22:22
